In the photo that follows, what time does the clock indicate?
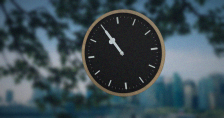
10:55
